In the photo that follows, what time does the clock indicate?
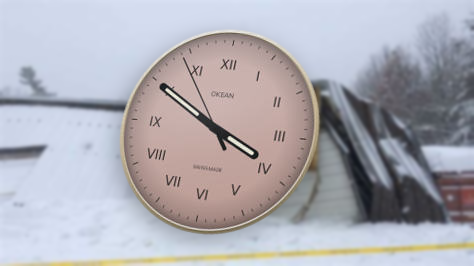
3:49:54
